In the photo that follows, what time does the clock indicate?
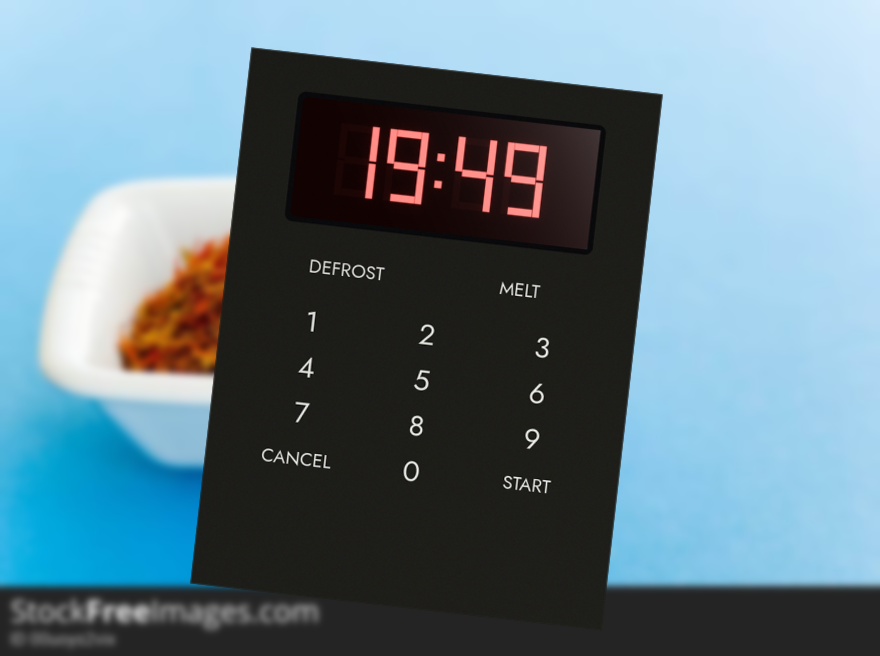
19:49
